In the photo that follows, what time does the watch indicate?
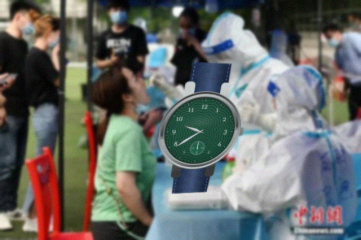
9:39
